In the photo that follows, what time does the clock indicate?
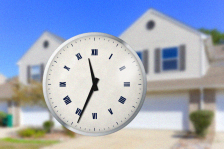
11:34
